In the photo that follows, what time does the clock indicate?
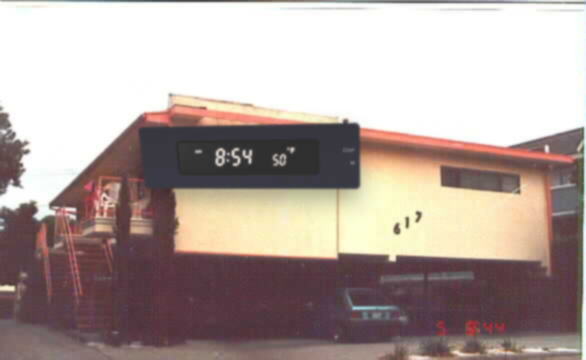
8:54
